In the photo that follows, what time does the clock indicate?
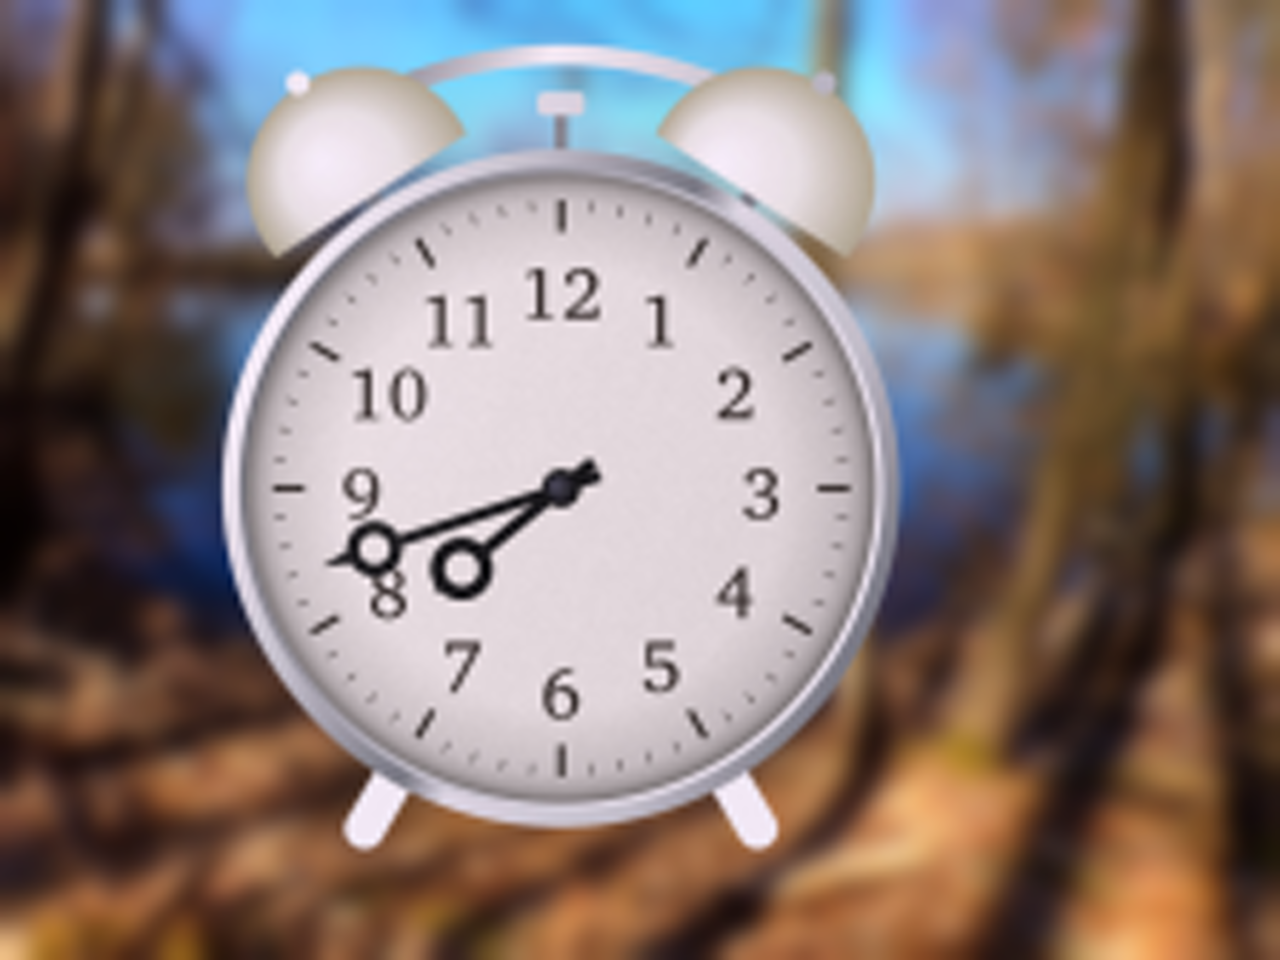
7:42
